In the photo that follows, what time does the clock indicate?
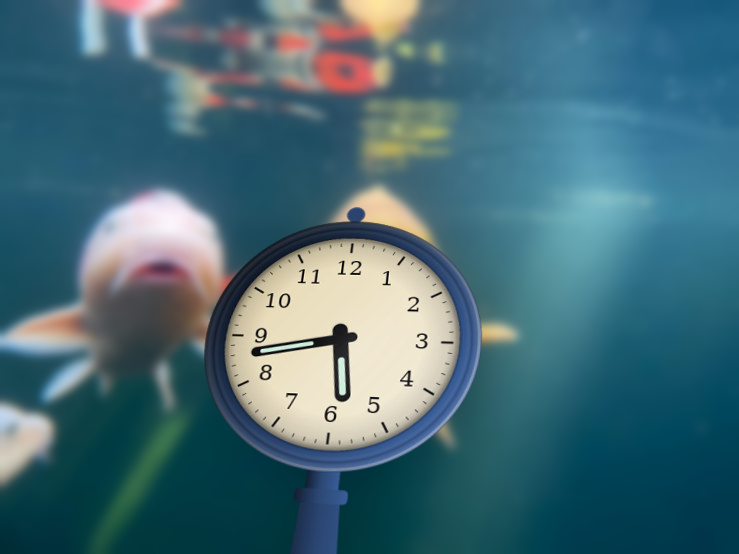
5:43
